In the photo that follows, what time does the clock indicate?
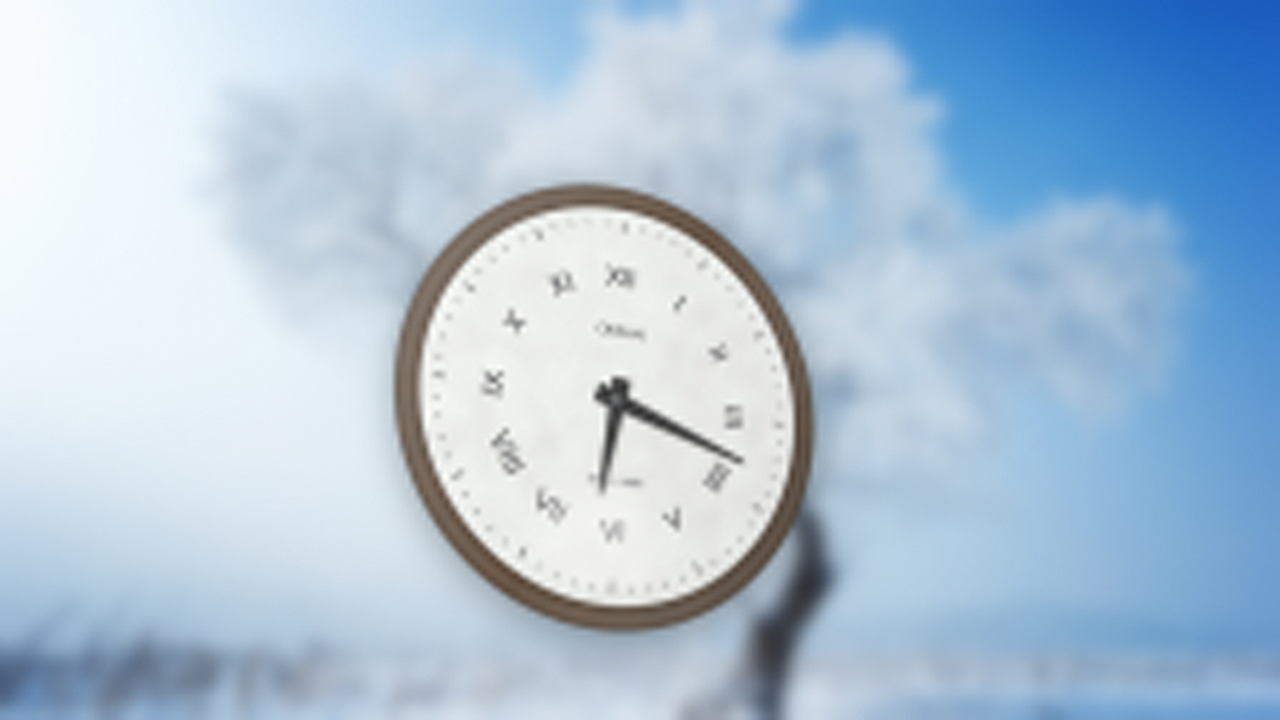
6:18
